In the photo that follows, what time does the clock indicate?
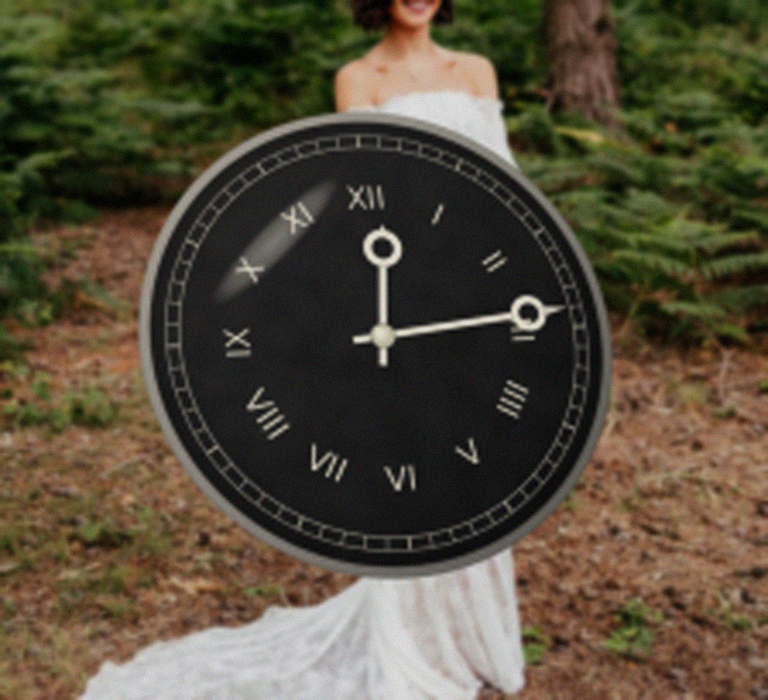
12:14
